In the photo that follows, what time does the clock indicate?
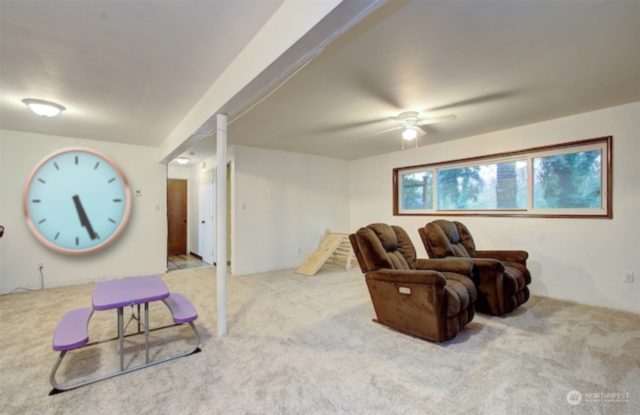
5:26
